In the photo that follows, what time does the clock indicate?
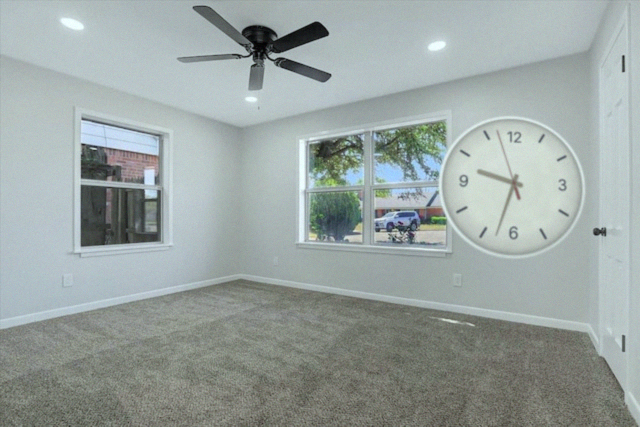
9:32:57
